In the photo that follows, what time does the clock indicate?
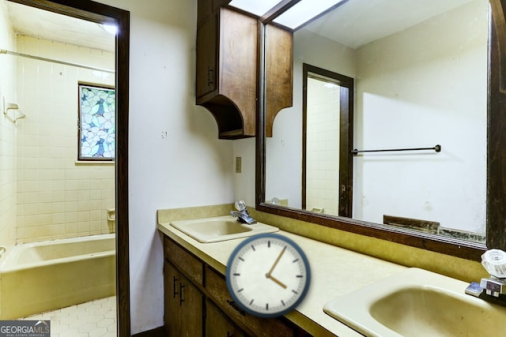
4:05
